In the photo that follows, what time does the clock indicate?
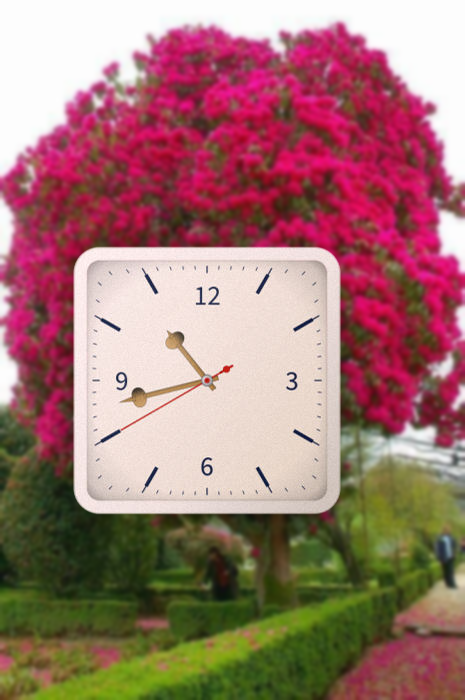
10:42:40
